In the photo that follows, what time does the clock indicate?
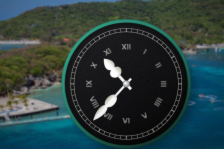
10:37
